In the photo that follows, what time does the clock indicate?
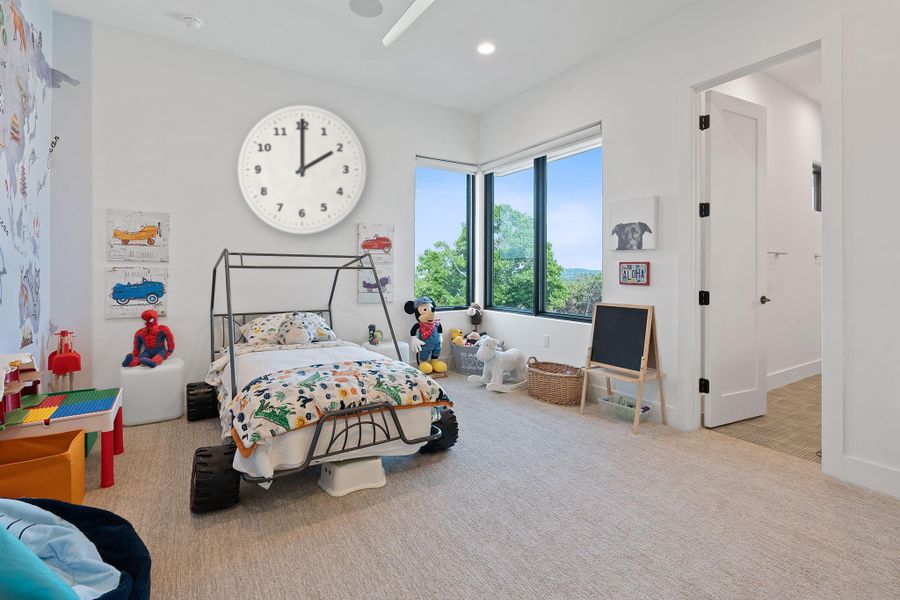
2:00
